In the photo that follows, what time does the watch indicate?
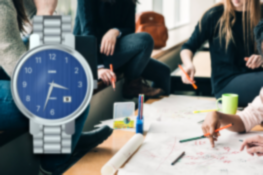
3:33
